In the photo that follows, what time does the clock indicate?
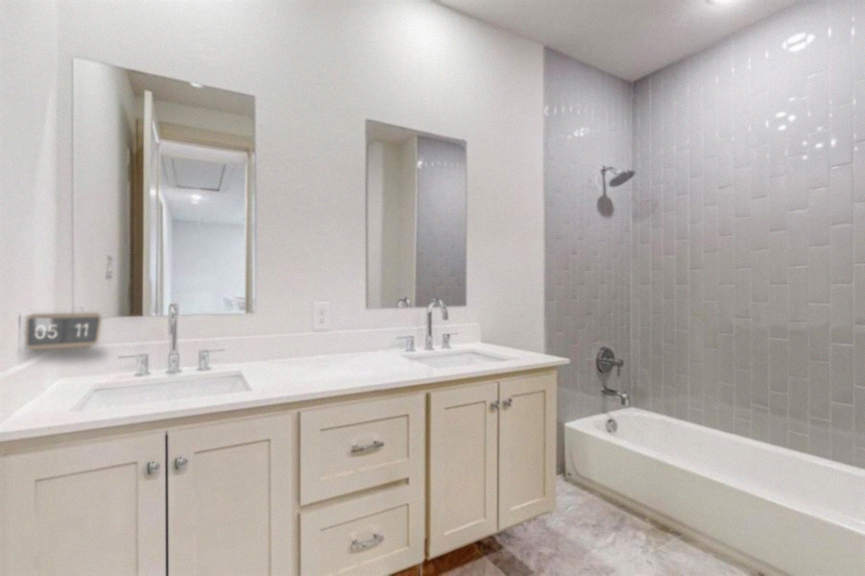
5:11
